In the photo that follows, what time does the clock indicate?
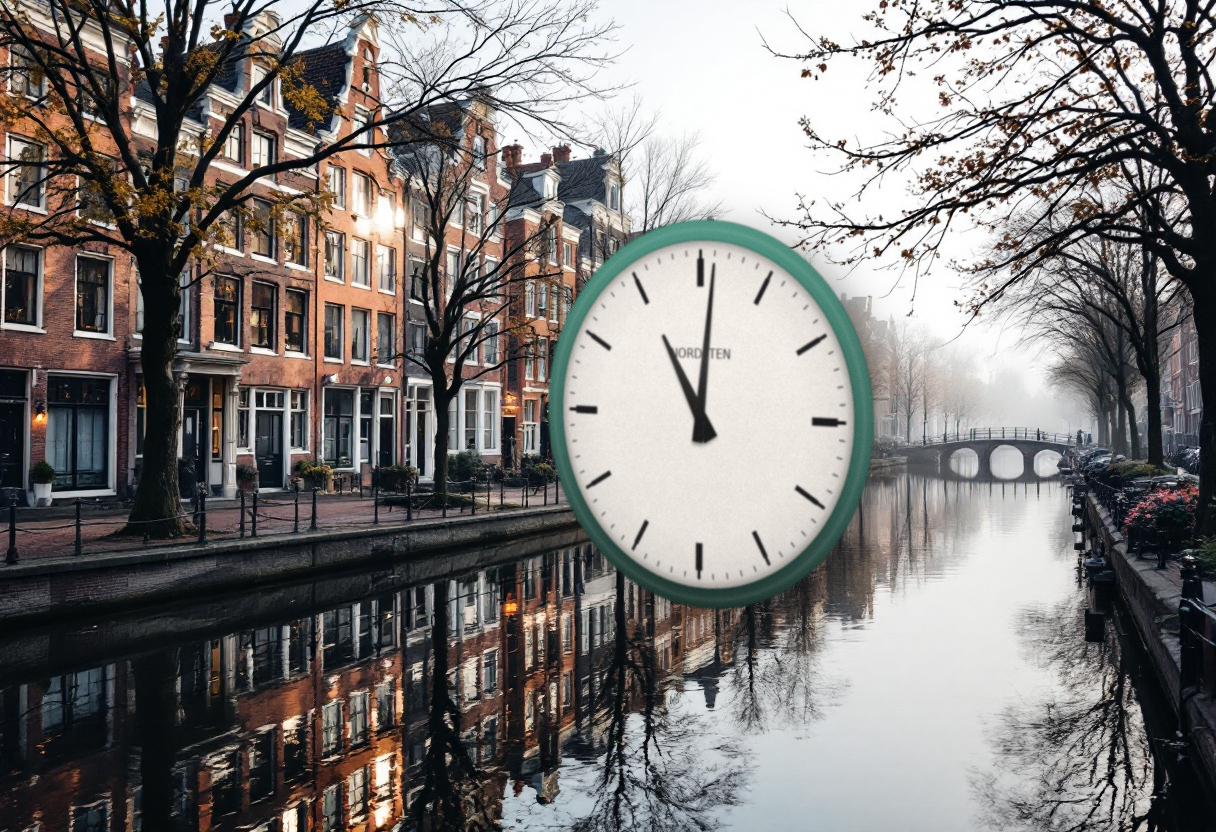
11:01
